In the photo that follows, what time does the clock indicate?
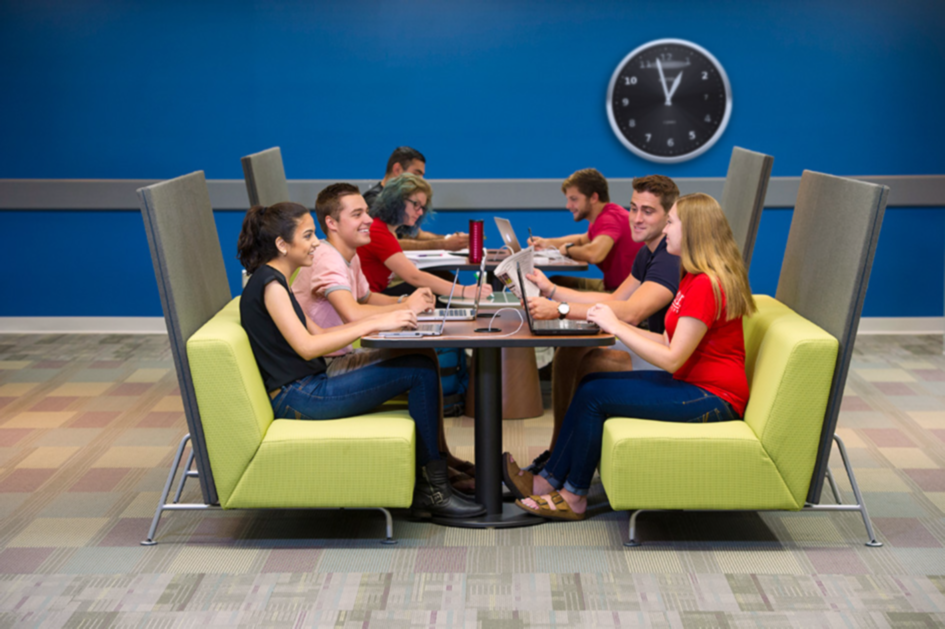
12:58
